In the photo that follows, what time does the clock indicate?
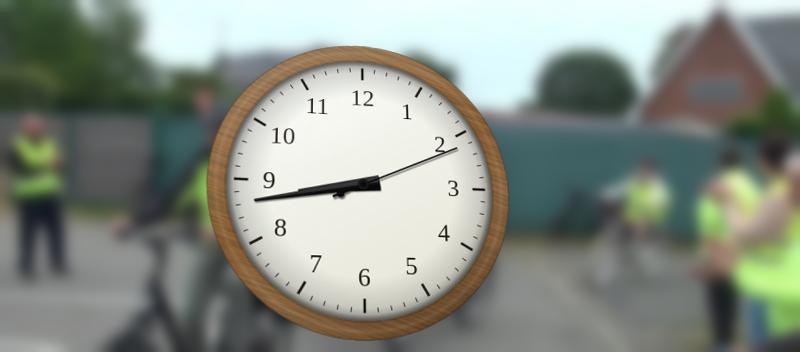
8:43:11
